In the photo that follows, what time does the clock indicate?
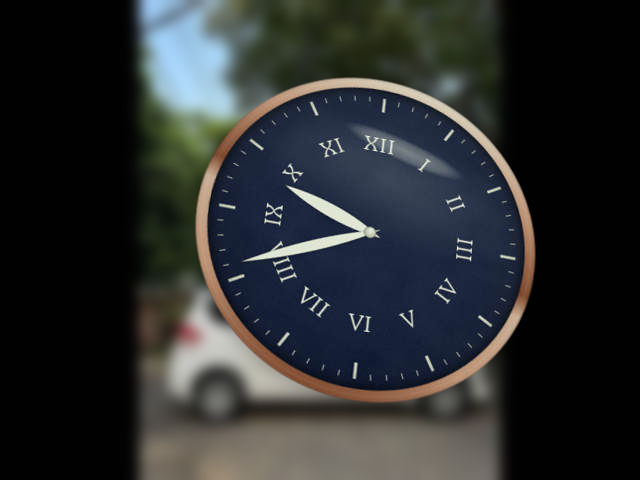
9:41
